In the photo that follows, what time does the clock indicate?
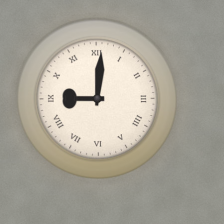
9:01
